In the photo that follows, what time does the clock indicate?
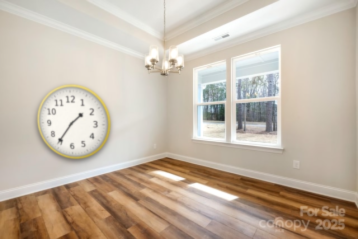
1:36
